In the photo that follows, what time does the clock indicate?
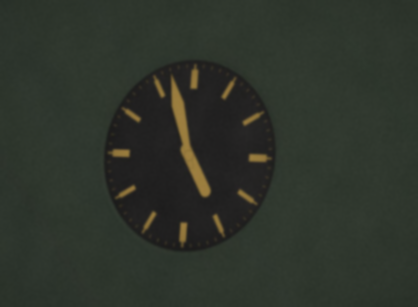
4:57
